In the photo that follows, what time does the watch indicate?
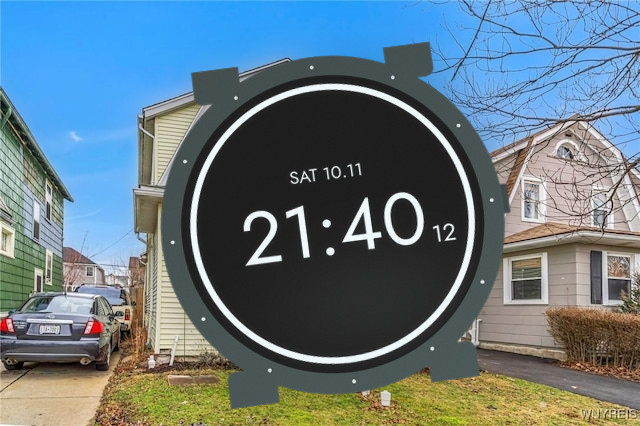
21:40:12
